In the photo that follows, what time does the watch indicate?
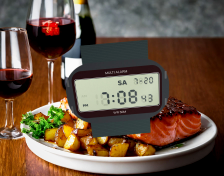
7:08:43
